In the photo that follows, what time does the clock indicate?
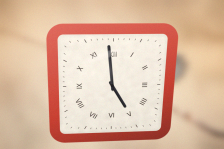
4:59
